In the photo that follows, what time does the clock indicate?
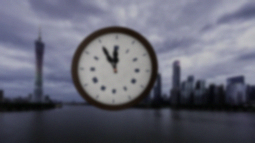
11:55
